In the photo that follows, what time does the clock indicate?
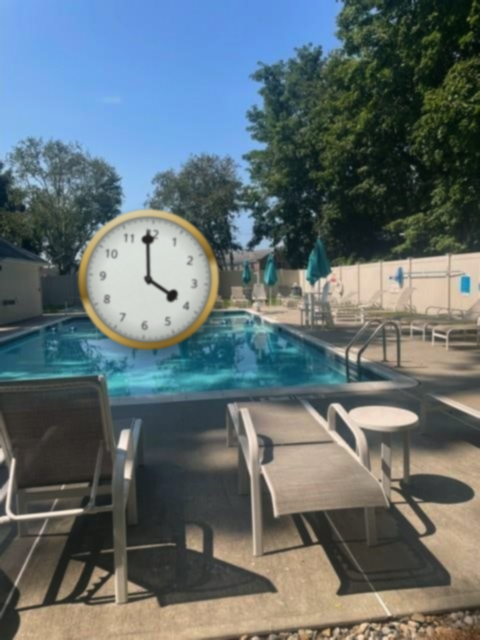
3:59
